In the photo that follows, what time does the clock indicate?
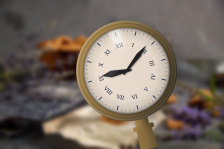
9:09
